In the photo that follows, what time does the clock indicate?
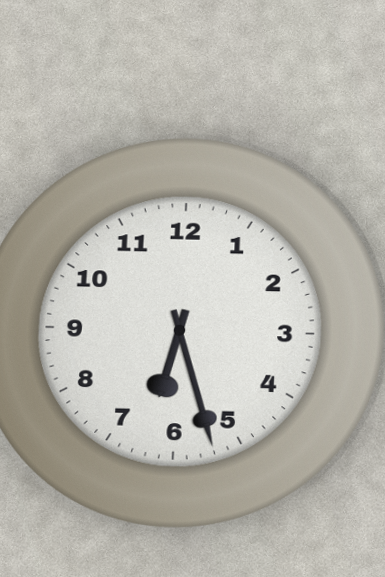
6:27
